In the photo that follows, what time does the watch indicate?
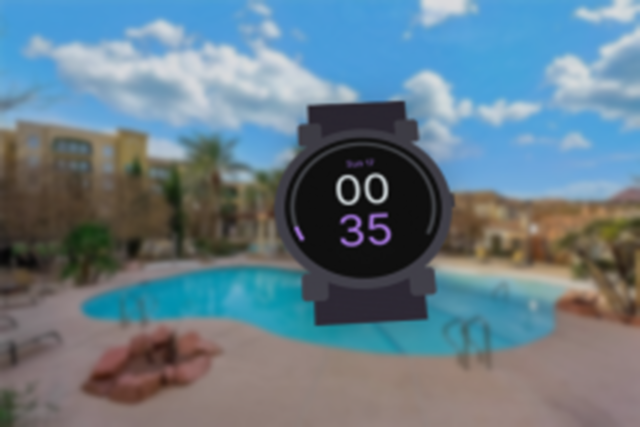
0:35
